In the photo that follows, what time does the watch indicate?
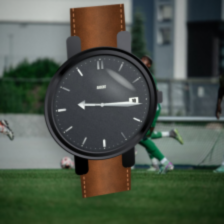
9:16
